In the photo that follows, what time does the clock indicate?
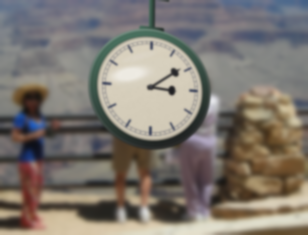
3:09
